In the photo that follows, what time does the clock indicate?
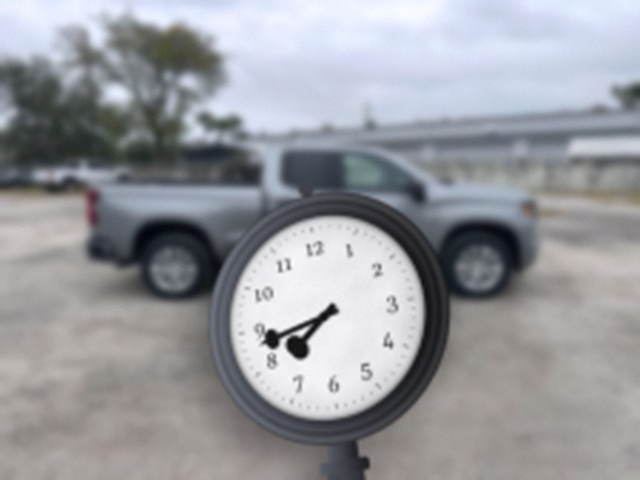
7:43
